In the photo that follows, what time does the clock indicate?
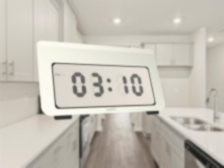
3:10
